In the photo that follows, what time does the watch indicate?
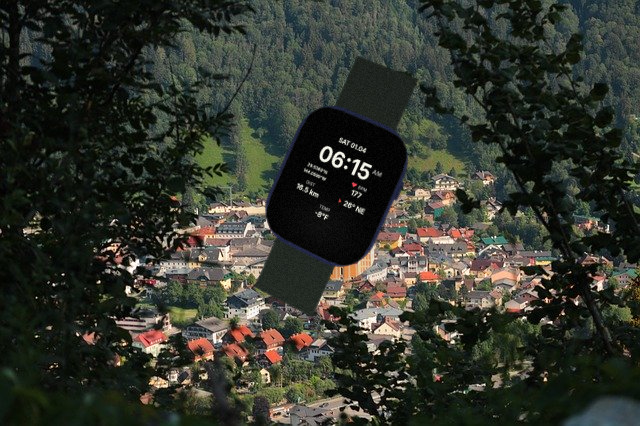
6:15
